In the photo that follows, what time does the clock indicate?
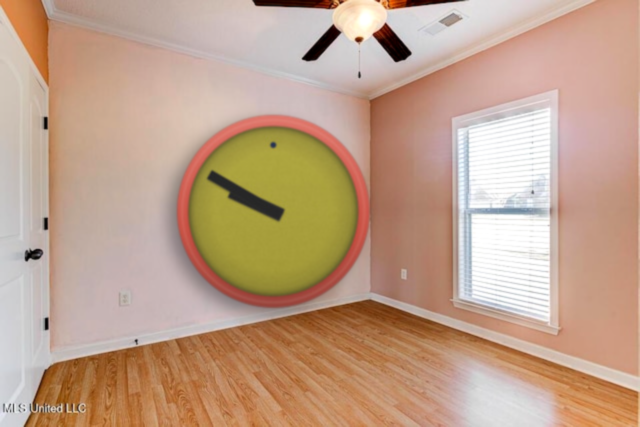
9:50
